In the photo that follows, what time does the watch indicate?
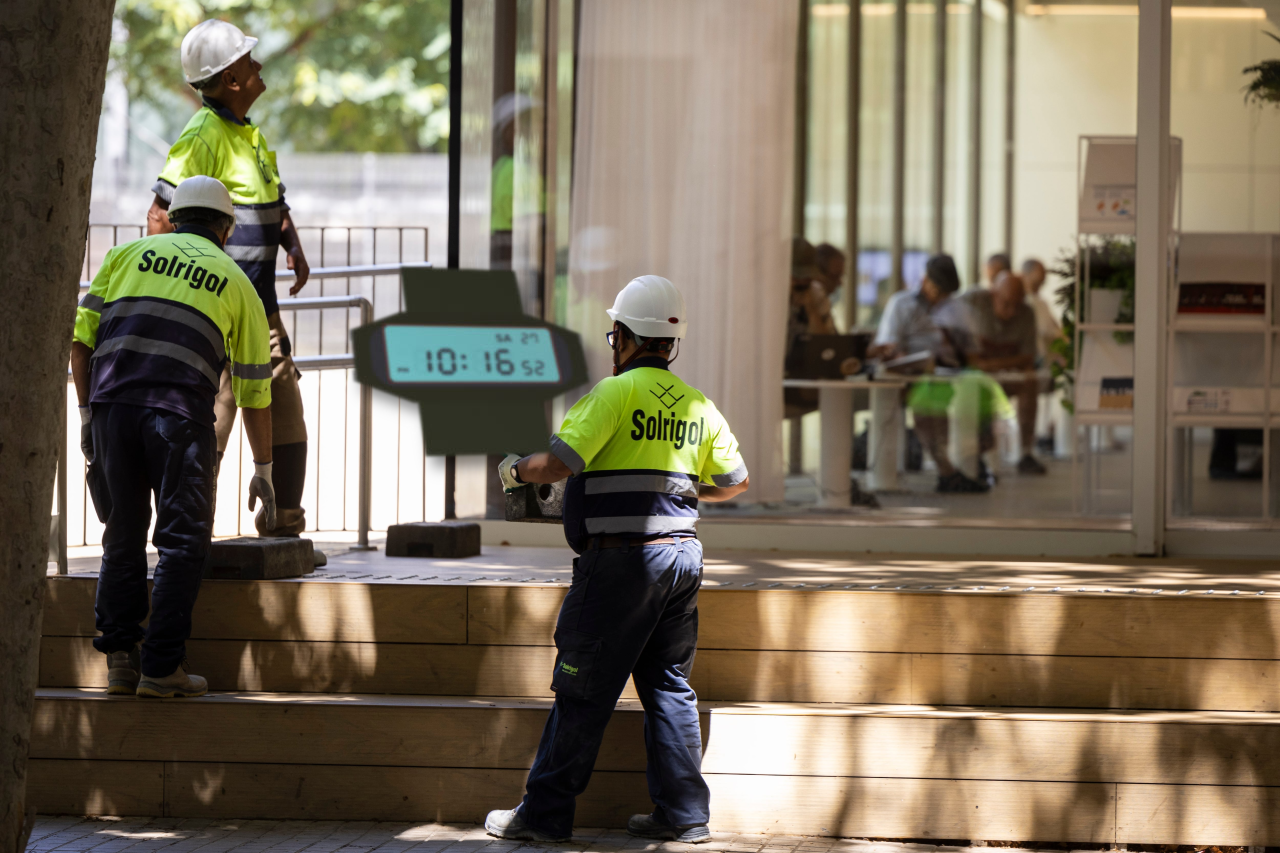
10:16:52
